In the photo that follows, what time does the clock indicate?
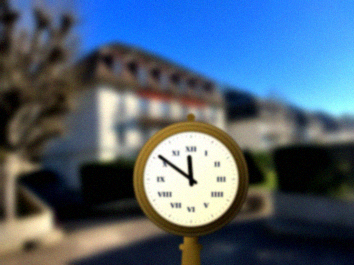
11:51
